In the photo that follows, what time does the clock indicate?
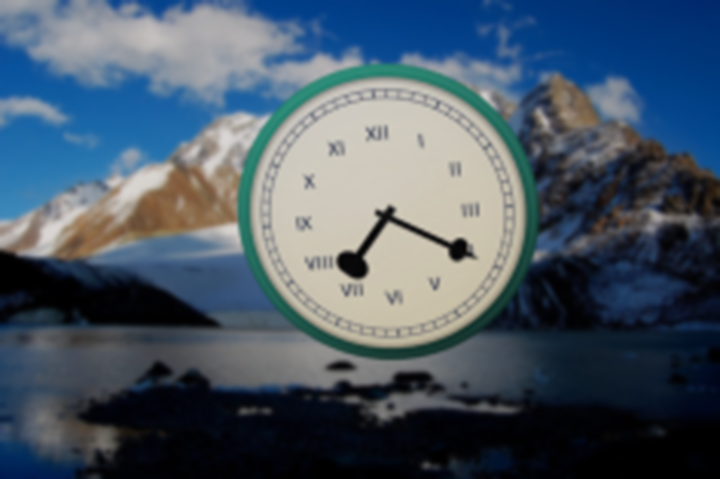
7:20
